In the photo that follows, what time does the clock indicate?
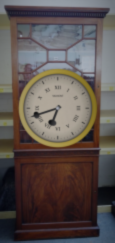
6:42
